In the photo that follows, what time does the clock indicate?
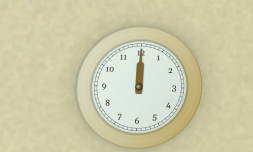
12:00
